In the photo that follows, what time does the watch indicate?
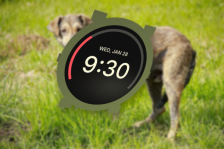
9:30
